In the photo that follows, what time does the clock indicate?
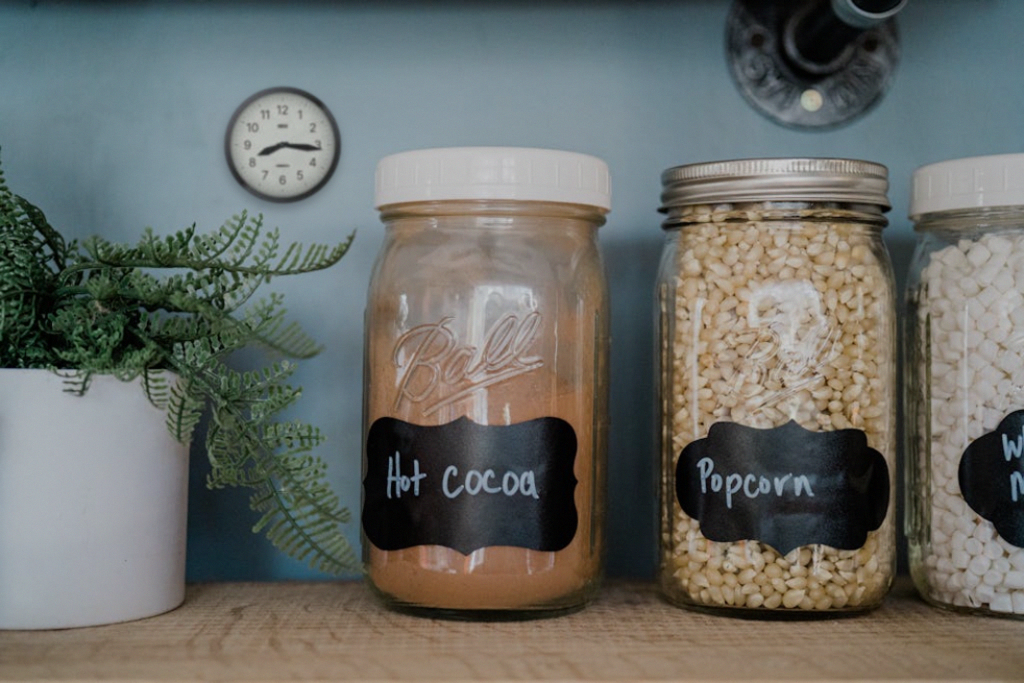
8:16
